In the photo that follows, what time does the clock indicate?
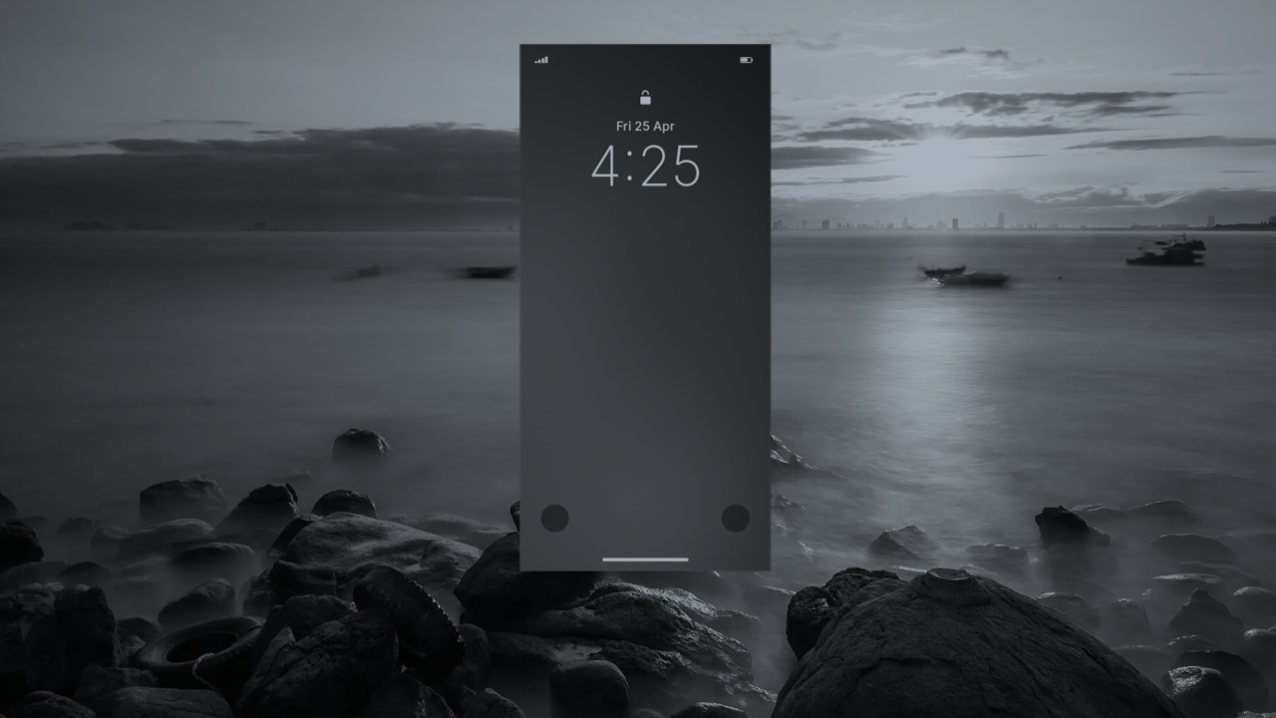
4:25
